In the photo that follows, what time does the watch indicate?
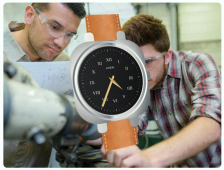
4:35
